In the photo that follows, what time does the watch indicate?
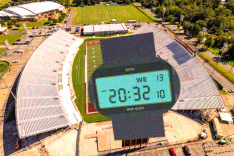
20:32:10
